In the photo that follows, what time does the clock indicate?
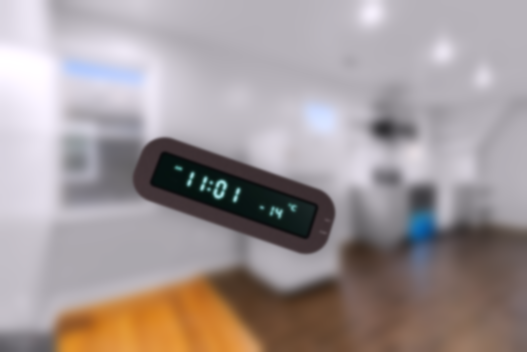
11:01
